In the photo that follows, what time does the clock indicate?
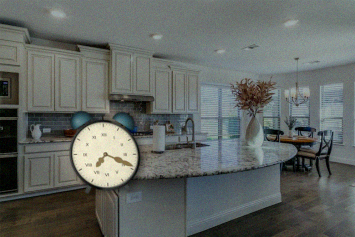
7:19
